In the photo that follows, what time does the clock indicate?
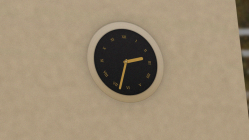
2:33
